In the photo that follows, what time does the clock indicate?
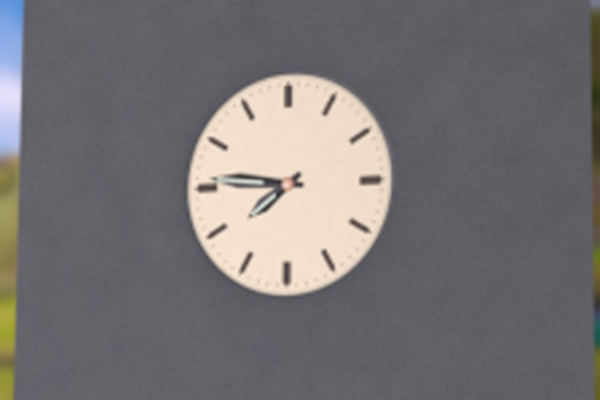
7:46
